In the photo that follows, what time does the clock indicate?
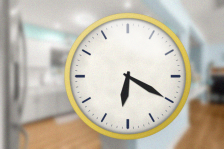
6:20
